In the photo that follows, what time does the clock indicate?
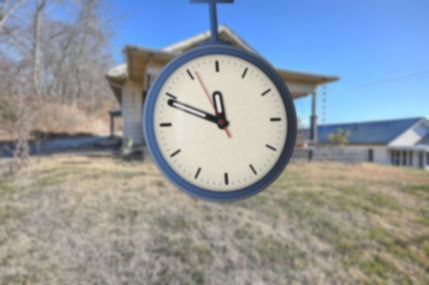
11:48:56
